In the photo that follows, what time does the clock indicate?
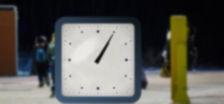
1:05
